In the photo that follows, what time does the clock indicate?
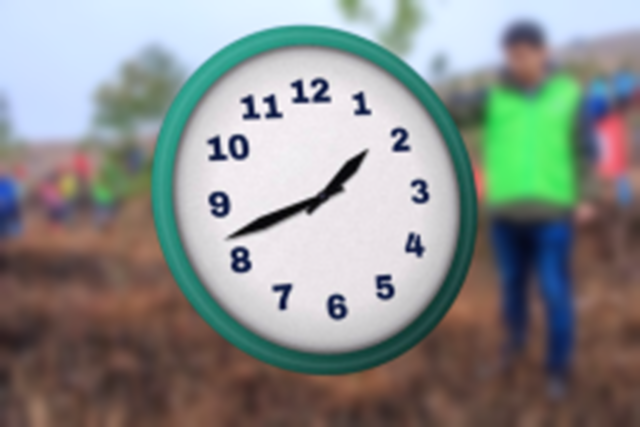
1:42
